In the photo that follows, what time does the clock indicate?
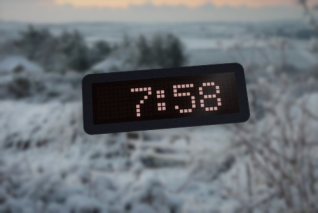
7:58
